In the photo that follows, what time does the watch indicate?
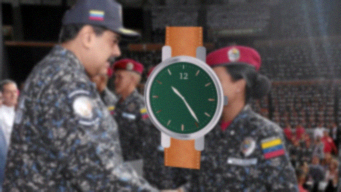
10:24
